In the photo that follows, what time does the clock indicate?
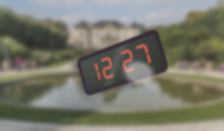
12:27
